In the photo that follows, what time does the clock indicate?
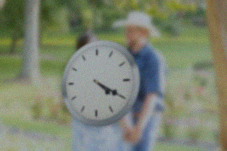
4:20
